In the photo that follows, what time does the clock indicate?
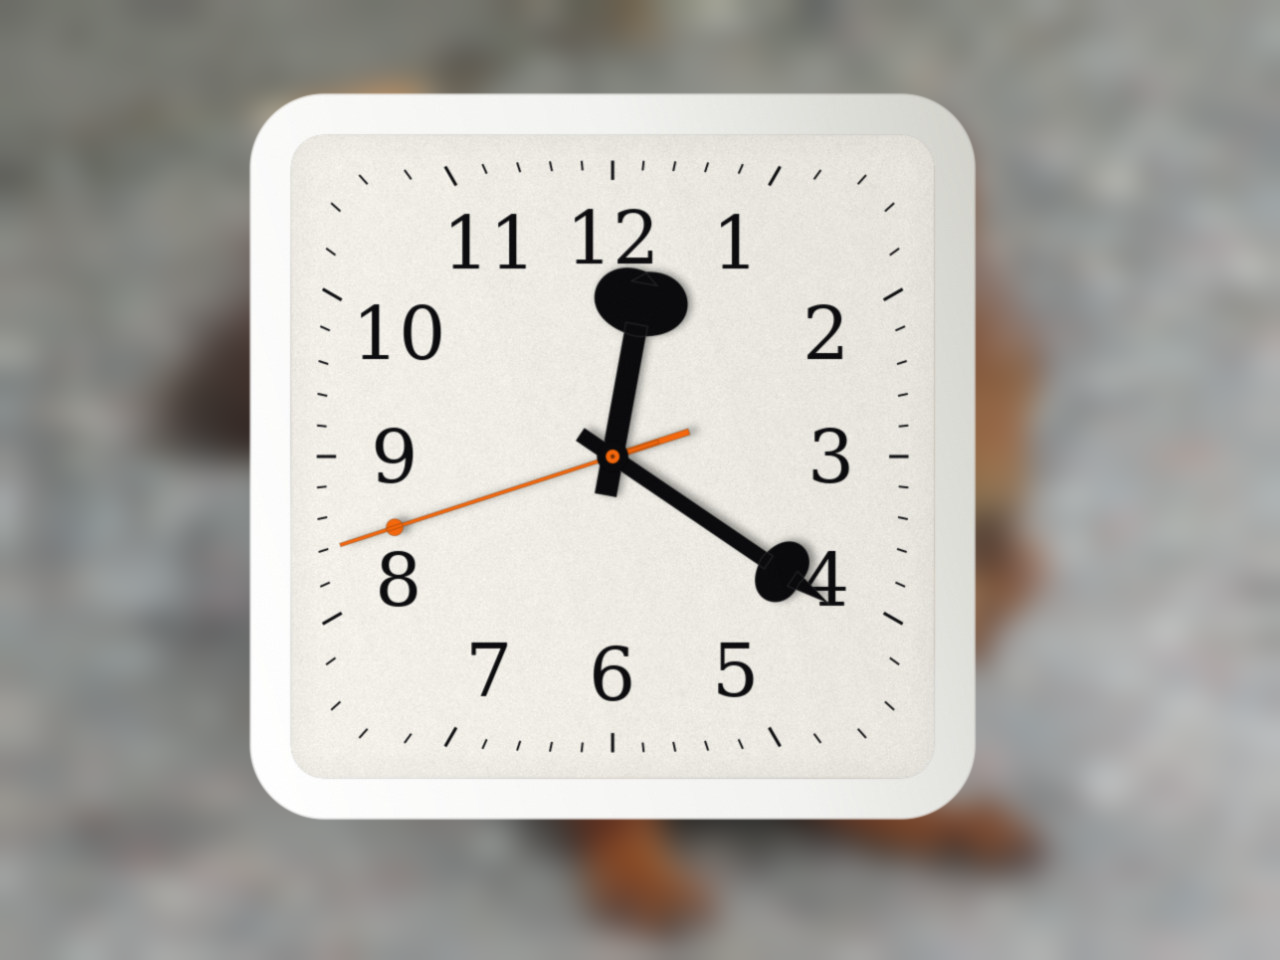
12:20:42
